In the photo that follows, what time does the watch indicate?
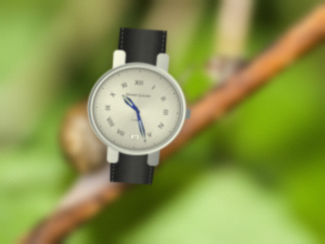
10:27
